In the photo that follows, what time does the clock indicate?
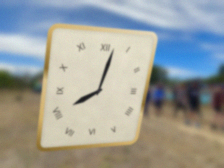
8:02
